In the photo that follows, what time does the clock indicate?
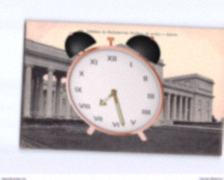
7:28
